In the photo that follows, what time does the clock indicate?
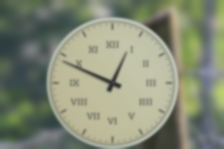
12:49
